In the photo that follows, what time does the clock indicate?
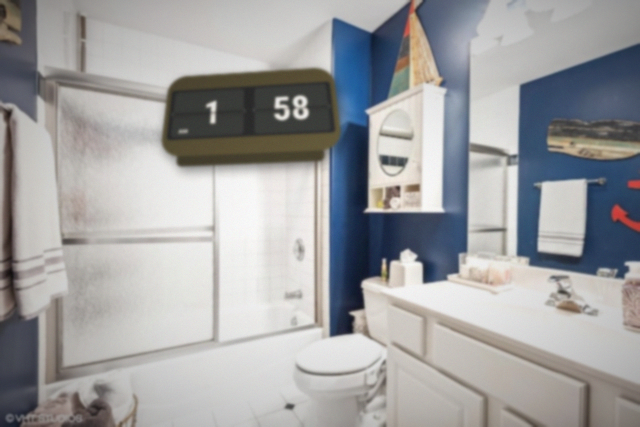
1:58
